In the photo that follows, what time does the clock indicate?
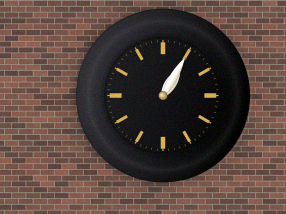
1:05
